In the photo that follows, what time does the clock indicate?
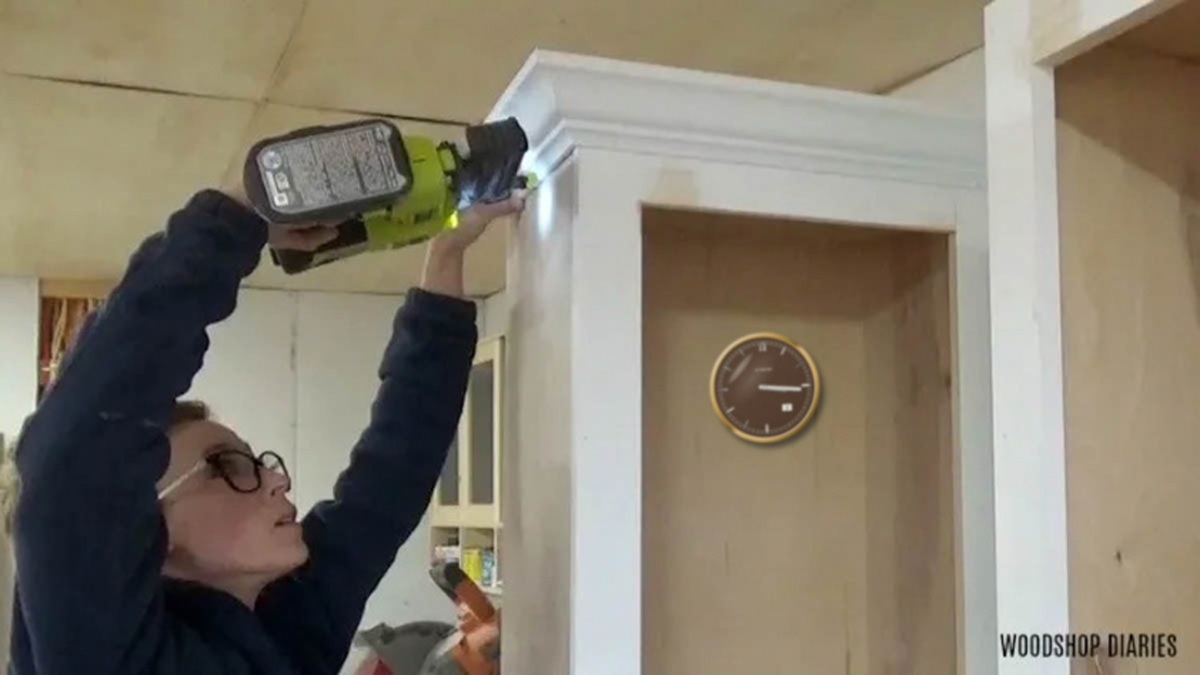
3:16
